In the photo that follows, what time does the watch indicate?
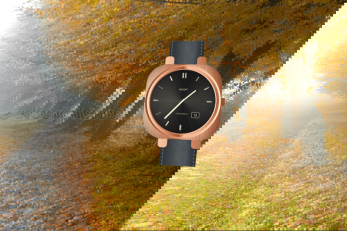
1:37
